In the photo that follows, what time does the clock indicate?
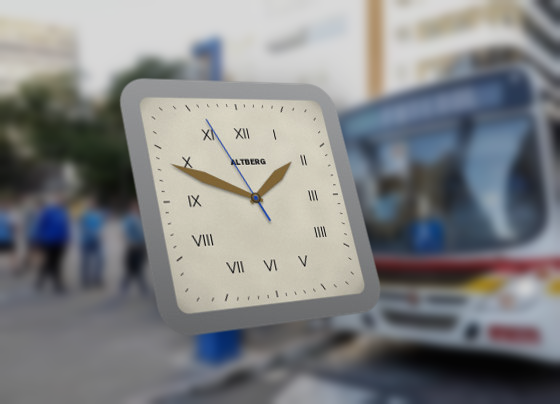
1:48:56
